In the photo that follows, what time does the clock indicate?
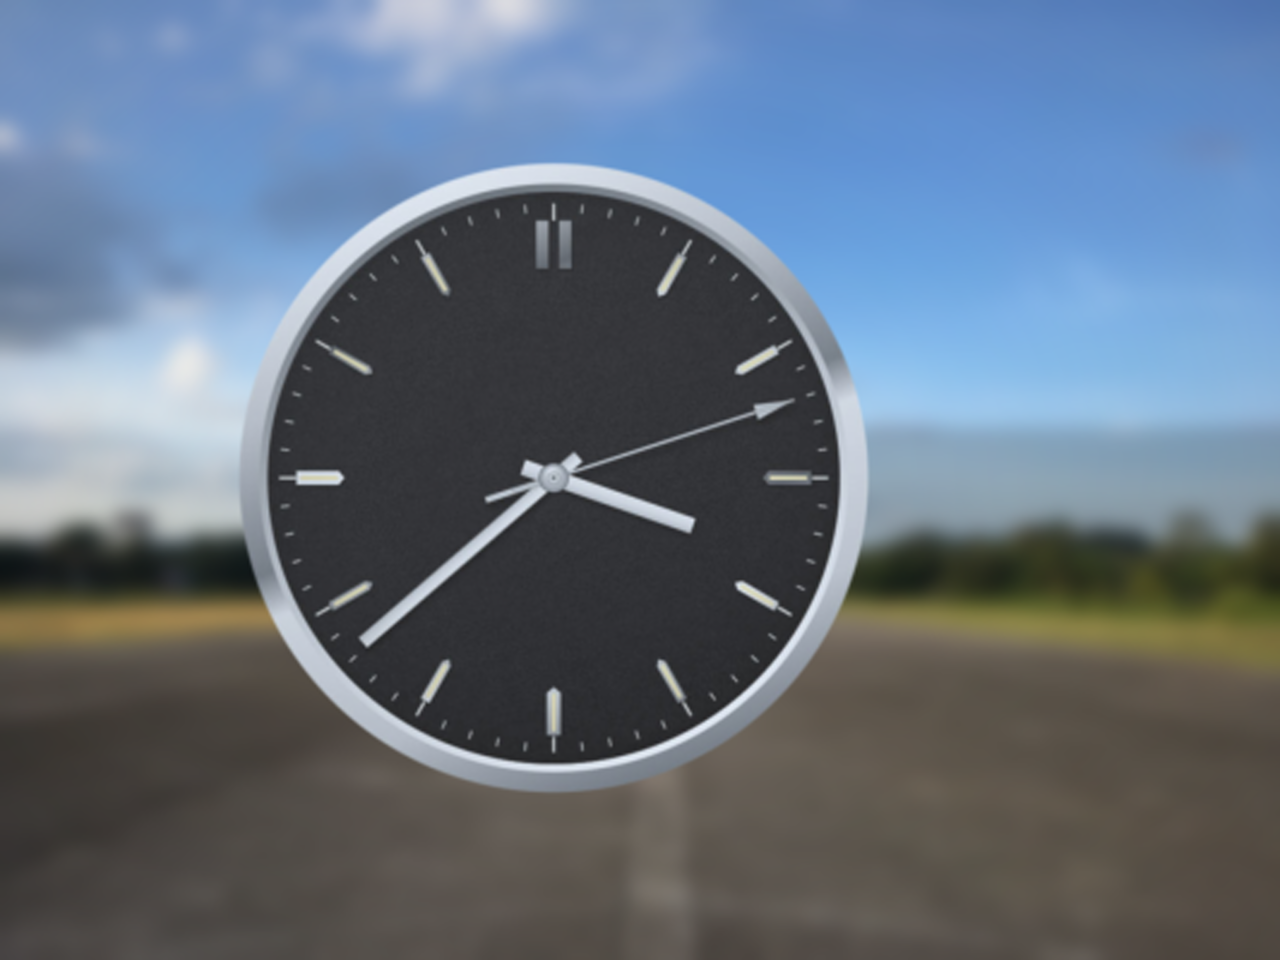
3:38:12
